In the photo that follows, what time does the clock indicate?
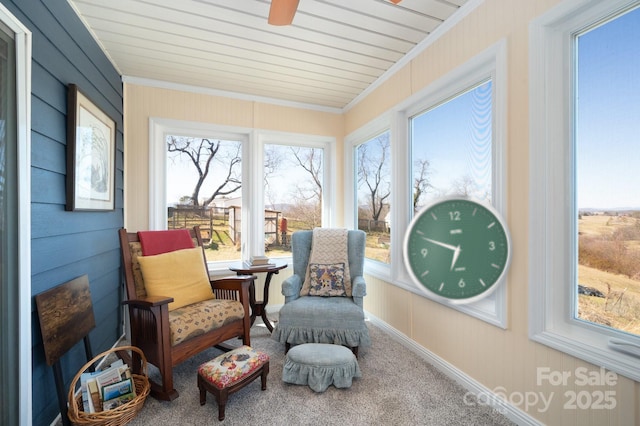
6:49
